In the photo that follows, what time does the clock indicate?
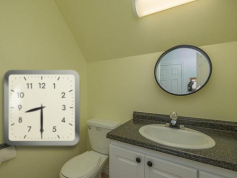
8:30
